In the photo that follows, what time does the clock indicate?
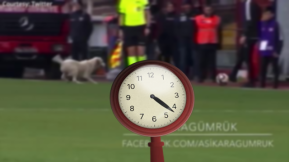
4:22
